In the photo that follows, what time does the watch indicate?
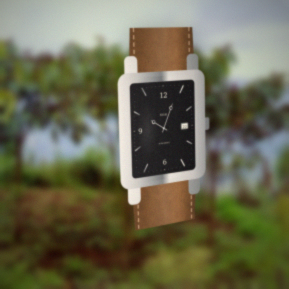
10:04
